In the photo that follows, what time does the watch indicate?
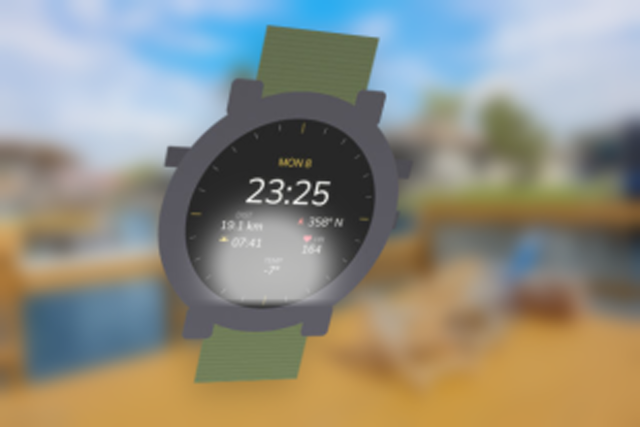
23:25
